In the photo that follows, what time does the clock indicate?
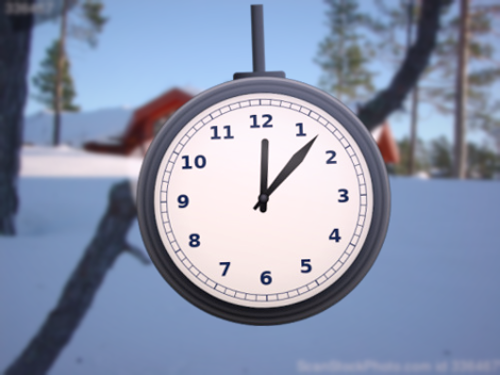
12:07
